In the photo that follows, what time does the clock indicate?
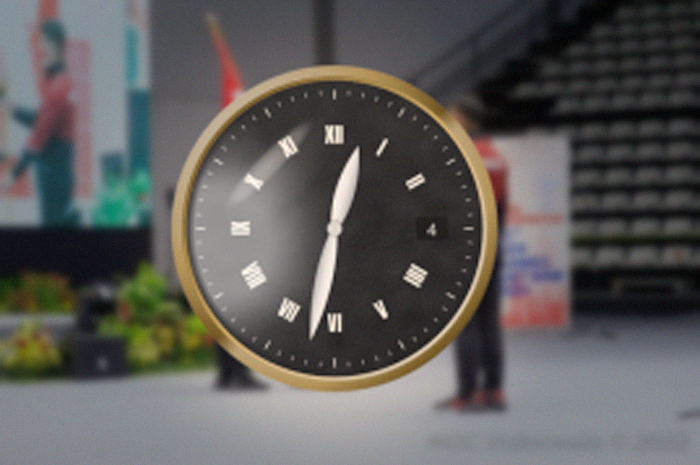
12:32
